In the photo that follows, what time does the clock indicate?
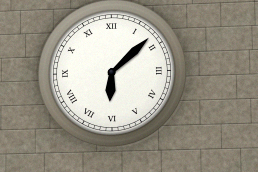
6:08
